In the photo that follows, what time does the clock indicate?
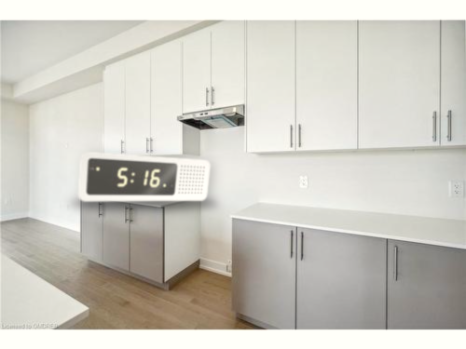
5:16
